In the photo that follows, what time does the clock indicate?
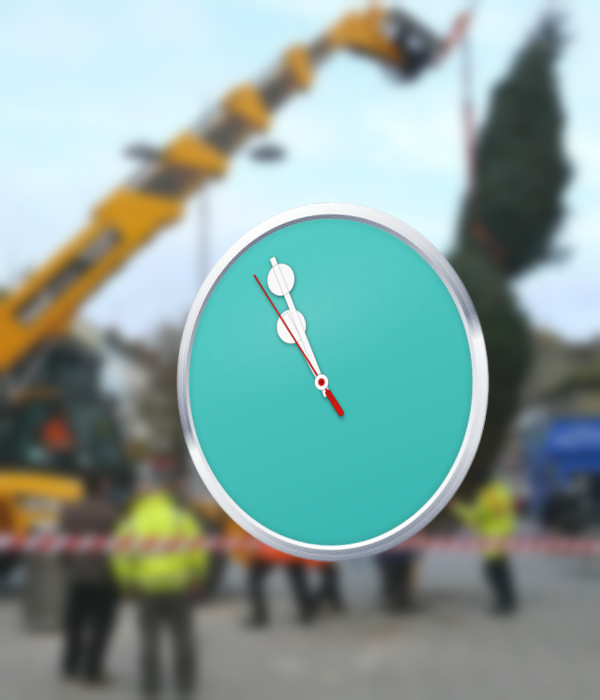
10:55:54
